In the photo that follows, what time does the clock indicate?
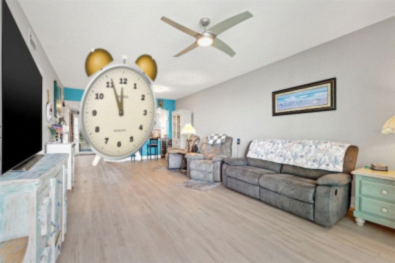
11:56
